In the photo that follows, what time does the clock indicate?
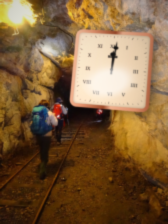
12:01
